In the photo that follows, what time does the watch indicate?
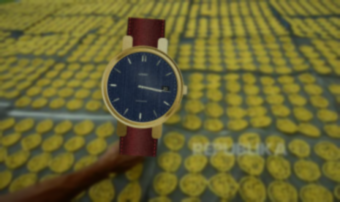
3:16
